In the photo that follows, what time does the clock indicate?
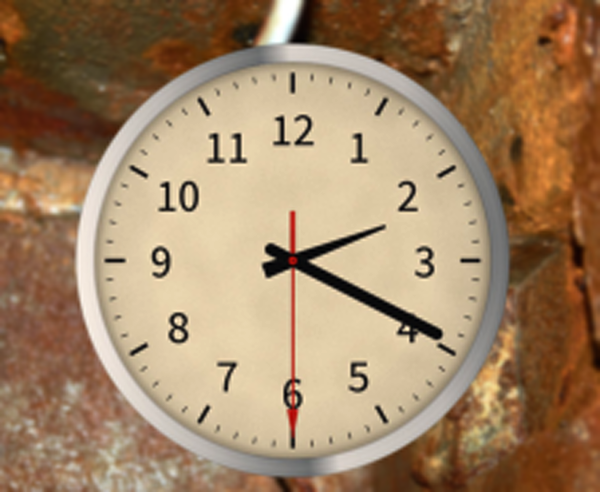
2:19:30
